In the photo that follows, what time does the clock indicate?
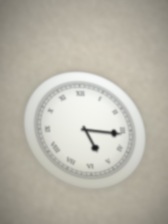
5:16
